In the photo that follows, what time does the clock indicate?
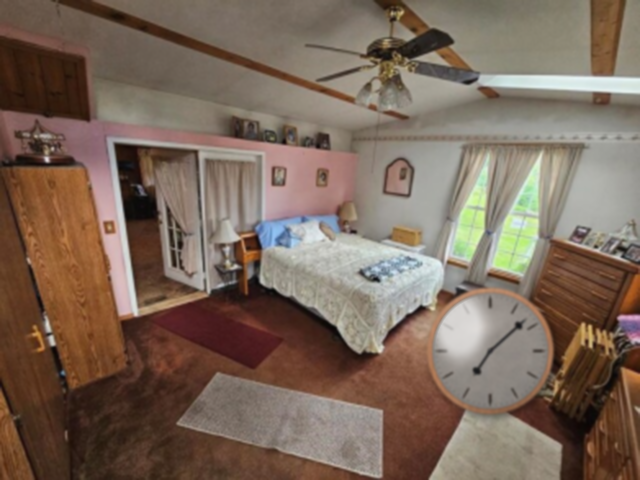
7:08
